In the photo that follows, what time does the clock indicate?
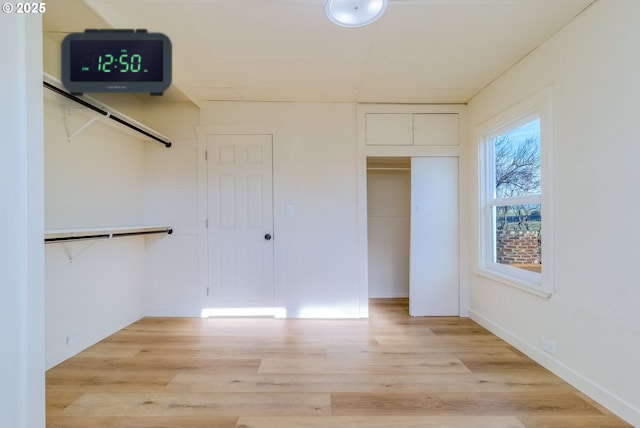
12:50
